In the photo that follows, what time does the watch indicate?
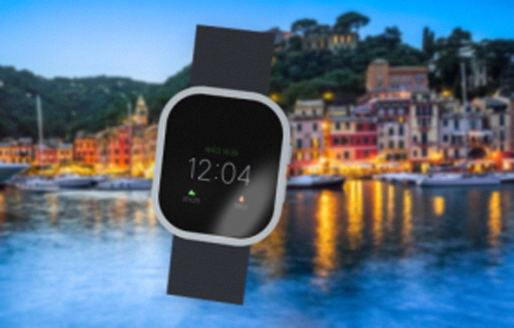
12:04
